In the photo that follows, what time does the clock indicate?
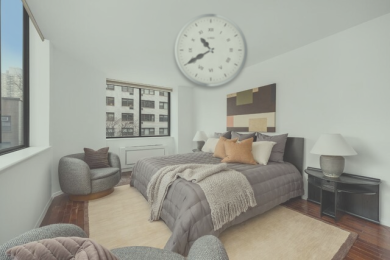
10:40
